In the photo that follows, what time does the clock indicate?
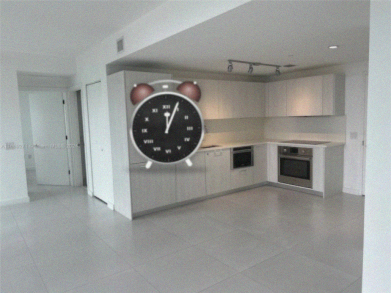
12:04
